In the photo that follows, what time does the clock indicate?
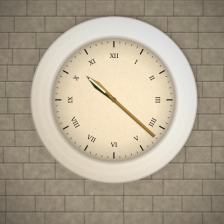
10:22
